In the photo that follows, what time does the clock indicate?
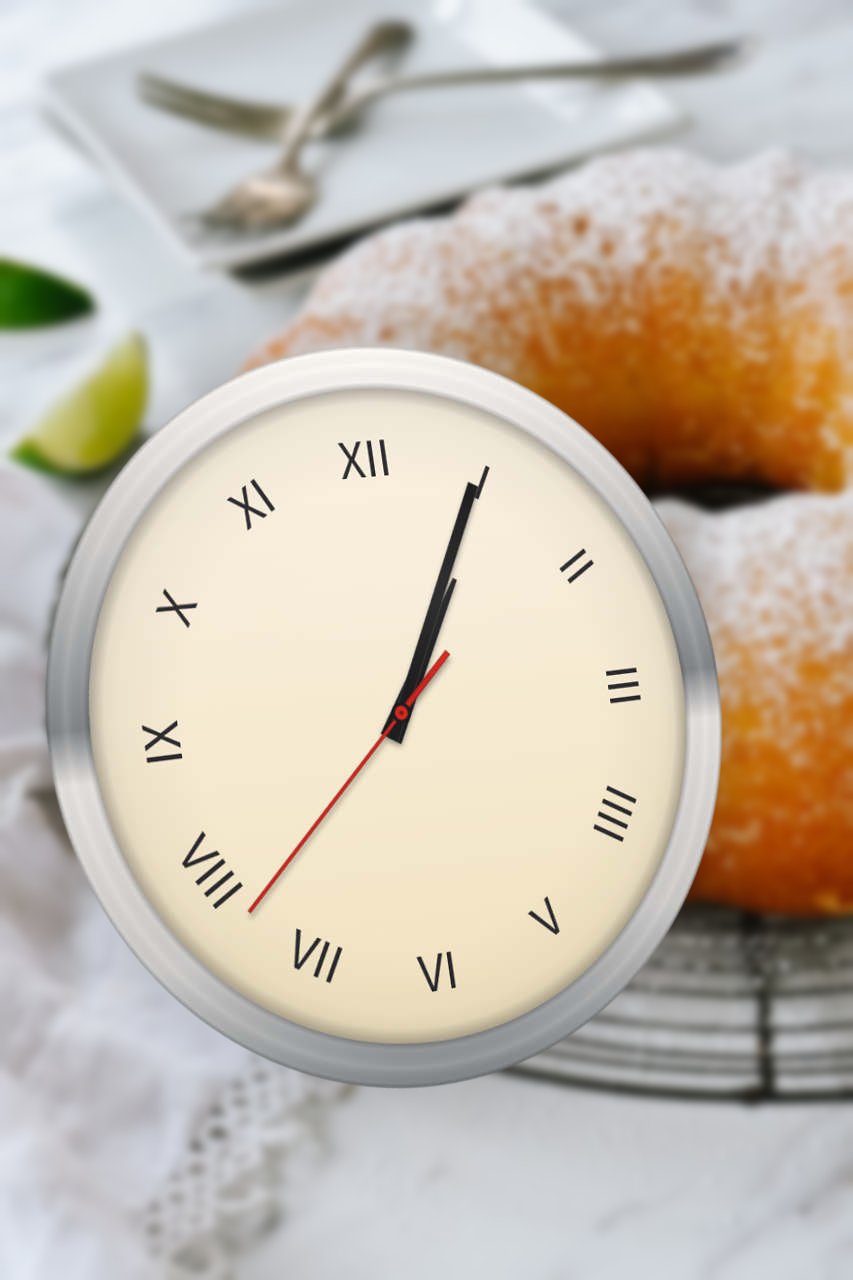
1:04:38
